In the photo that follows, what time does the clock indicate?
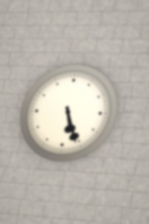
5:26
